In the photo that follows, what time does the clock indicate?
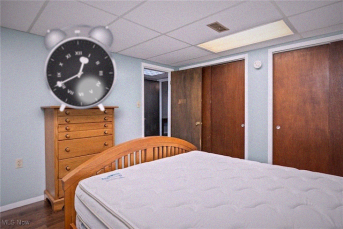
12:41
